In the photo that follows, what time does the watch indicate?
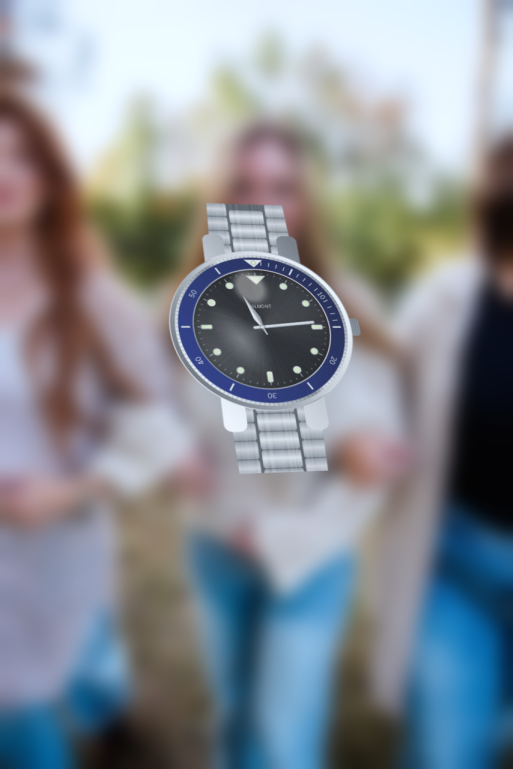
11:14
